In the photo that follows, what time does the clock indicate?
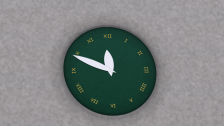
11:49
